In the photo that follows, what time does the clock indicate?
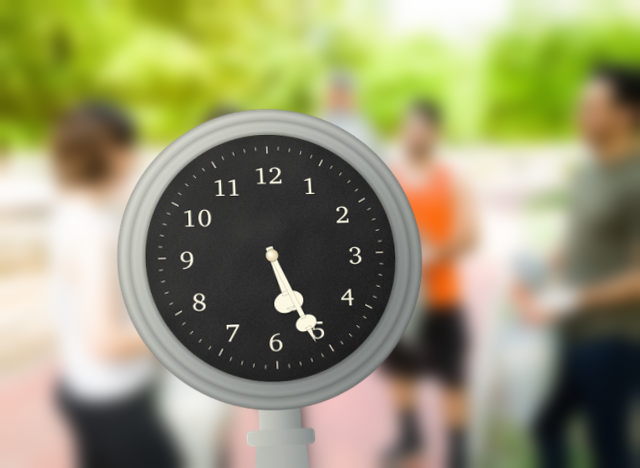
5:26
